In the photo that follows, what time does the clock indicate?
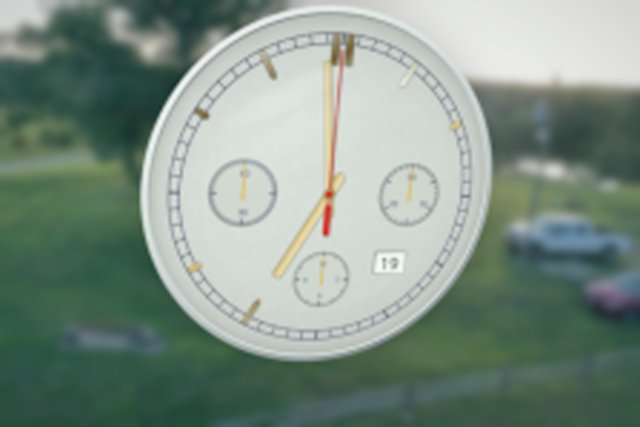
6:59
